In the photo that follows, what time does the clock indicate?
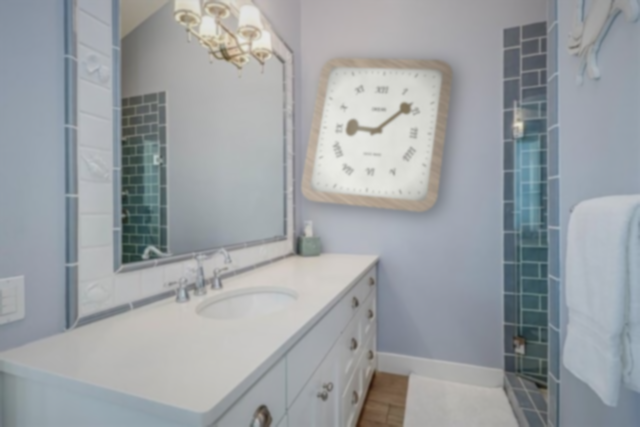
9:08
